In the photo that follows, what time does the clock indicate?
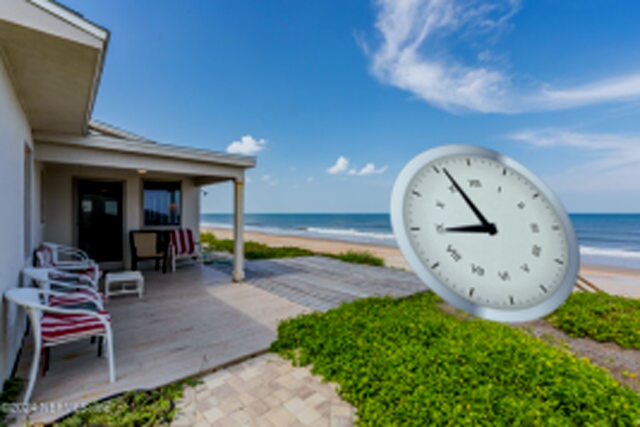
8:56
